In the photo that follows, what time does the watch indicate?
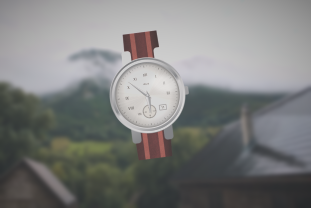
5:52
